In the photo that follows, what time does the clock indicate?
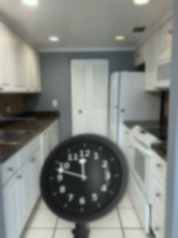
11:48
